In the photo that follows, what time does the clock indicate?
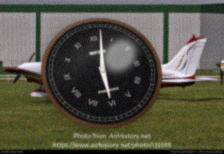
6:02
